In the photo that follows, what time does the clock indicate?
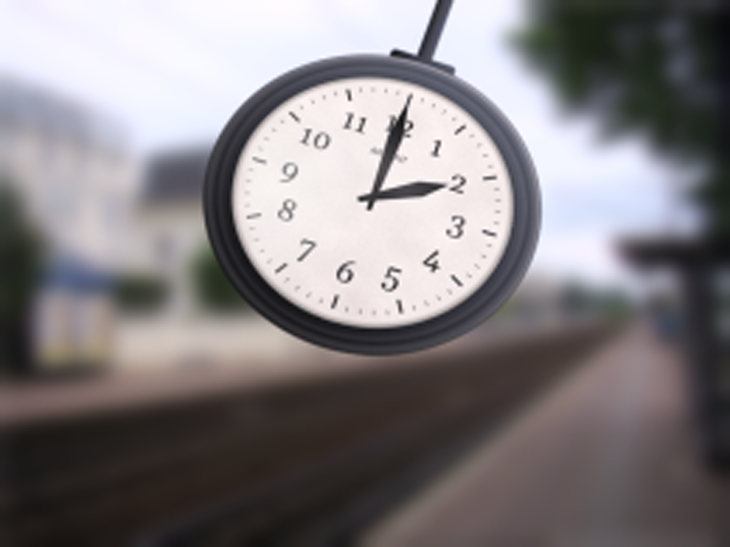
2:00
